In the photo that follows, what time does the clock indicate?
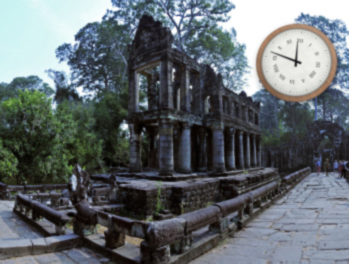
11:47
